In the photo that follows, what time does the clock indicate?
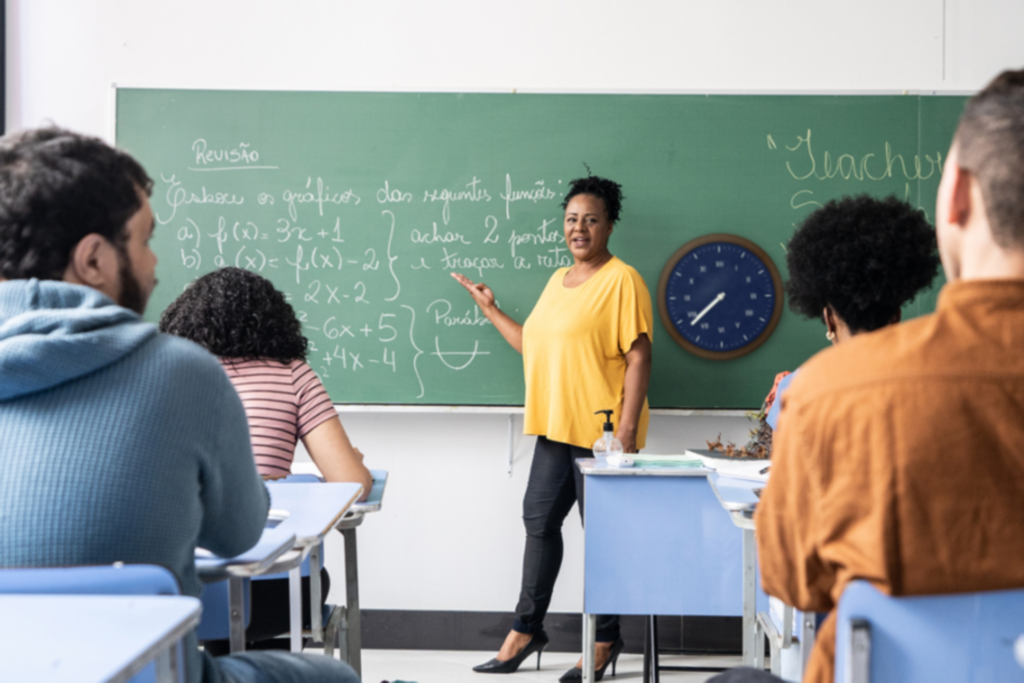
7:38
